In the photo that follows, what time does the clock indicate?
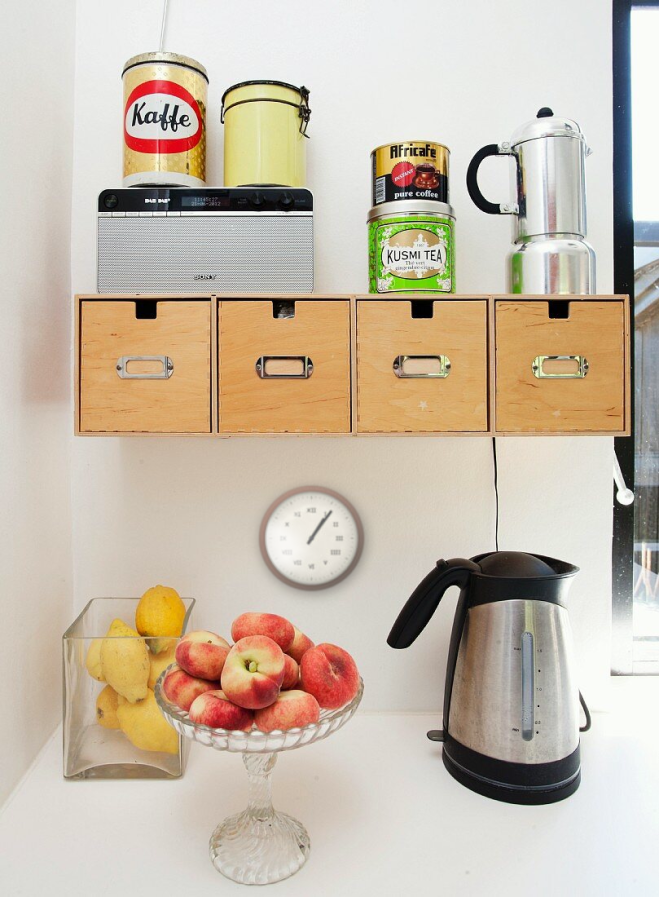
1:06
